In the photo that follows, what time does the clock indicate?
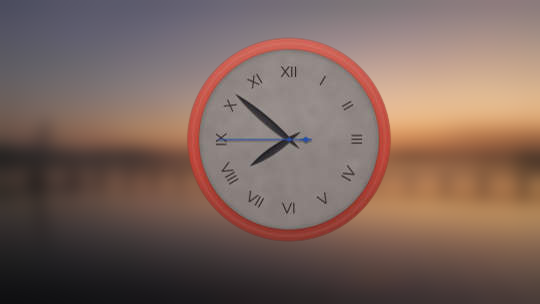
7:51:45
